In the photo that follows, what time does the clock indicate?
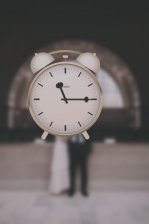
11:15
